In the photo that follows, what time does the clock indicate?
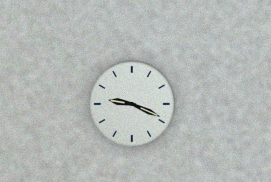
9:19
